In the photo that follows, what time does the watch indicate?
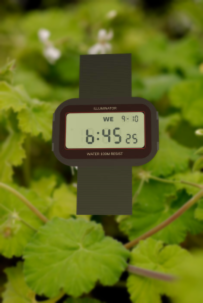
6:45:25
